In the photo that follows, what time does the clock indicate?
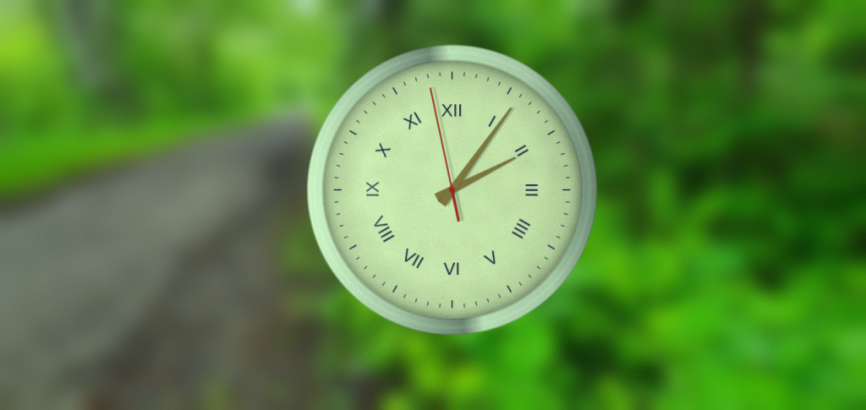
2:05:58
